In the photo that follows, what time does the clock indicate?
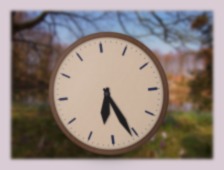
6:26
